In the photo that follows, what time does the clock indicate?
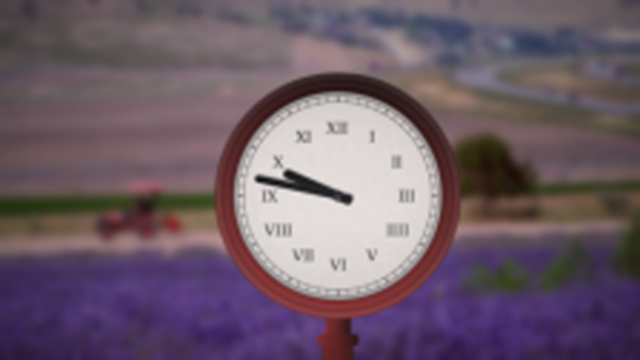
9:47
